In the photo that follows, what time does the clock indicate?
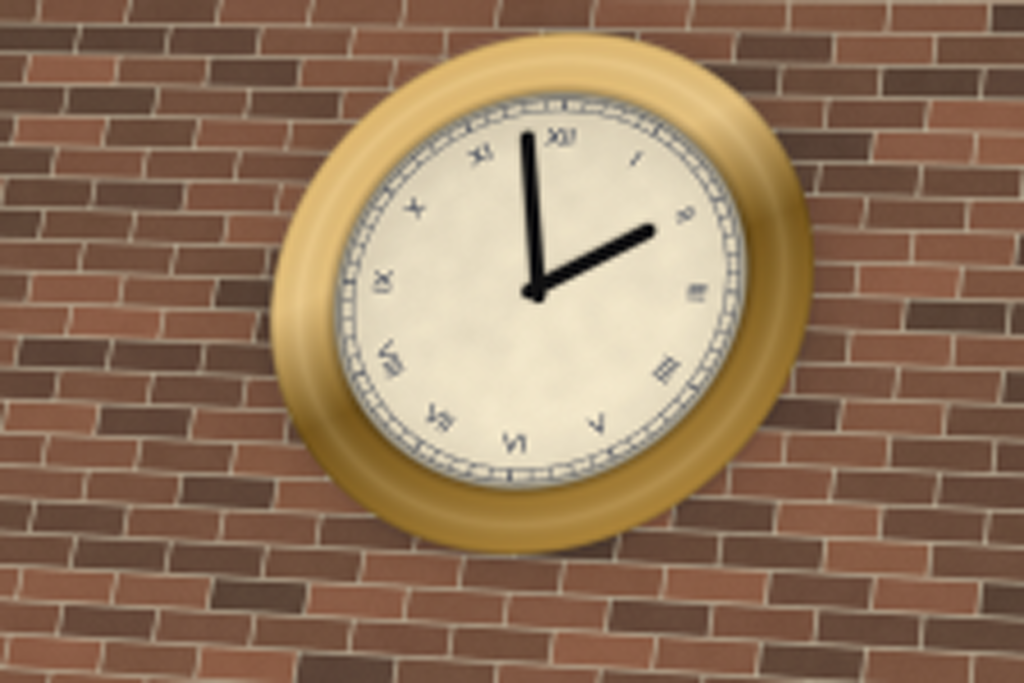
1:58
